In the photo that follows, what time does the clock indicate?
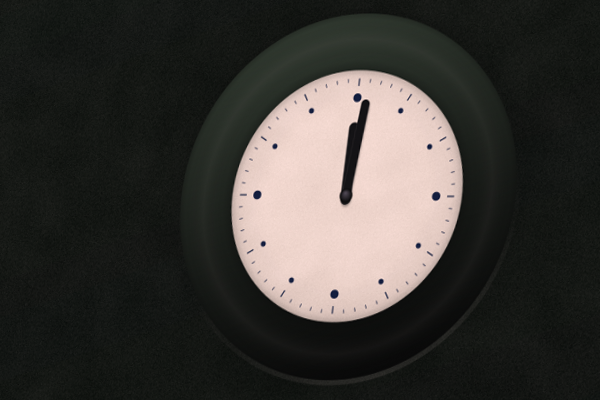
12:01
